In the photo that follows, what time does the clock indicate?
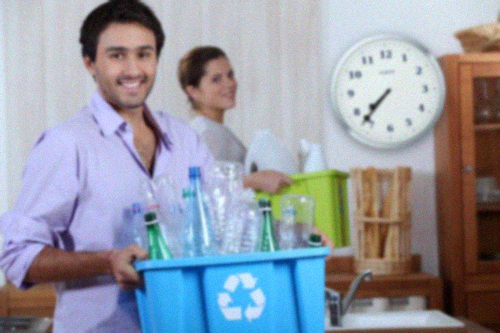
7:37
